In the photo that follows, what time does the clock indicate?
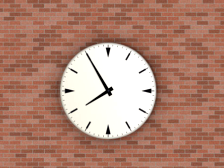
7:55
